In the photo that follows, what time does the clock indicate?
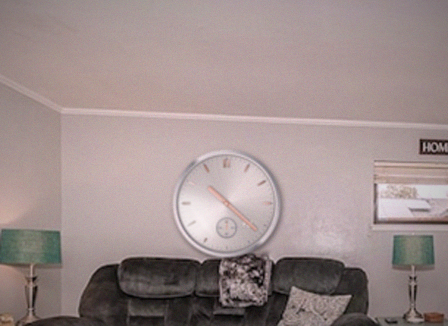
10:22
